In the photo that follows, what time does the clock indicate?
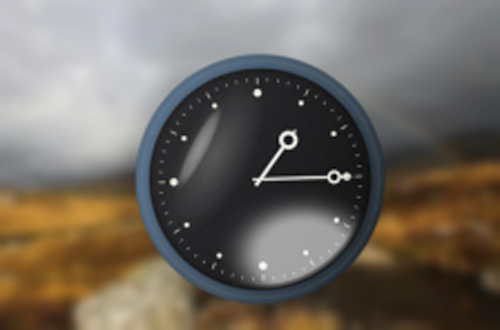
1:15
